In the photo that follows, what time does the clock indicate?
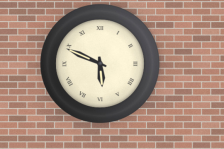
5:49
